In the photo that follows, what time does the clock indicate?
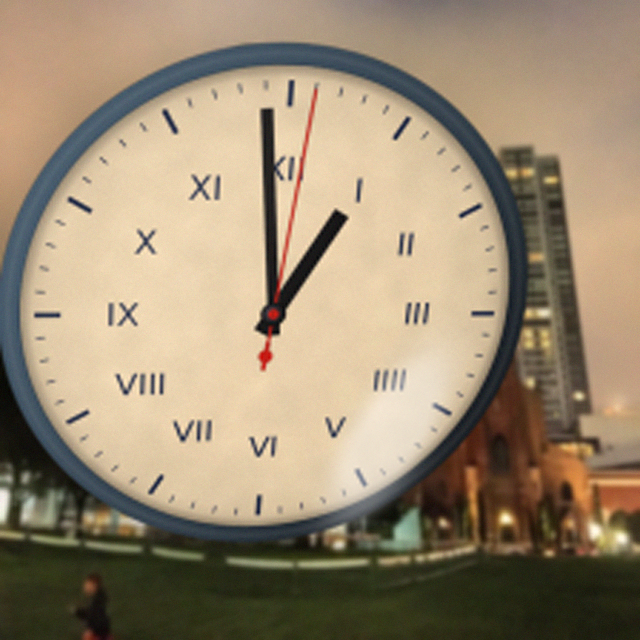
12:59:01
